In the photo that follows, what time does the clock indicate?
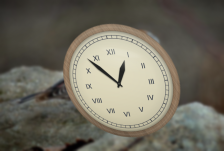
12:53
